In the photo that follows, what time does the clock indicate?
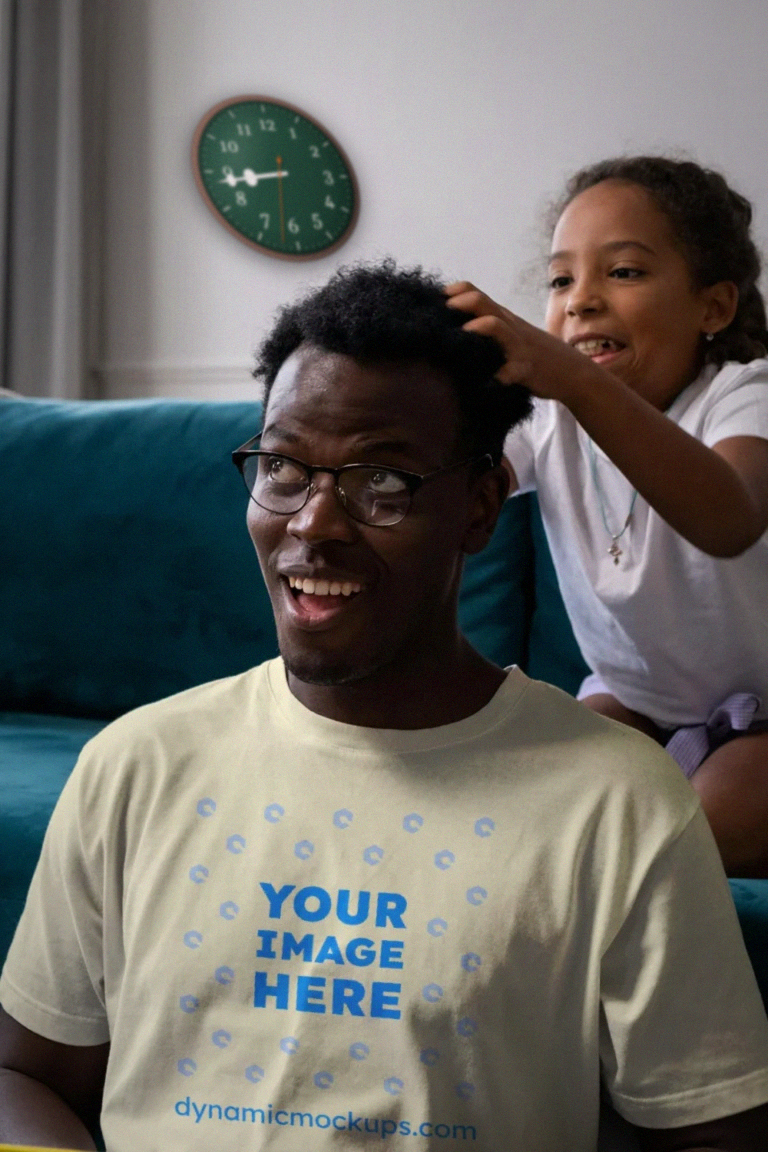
8:43:32
